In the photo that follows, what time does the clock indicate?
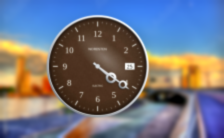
4:21
